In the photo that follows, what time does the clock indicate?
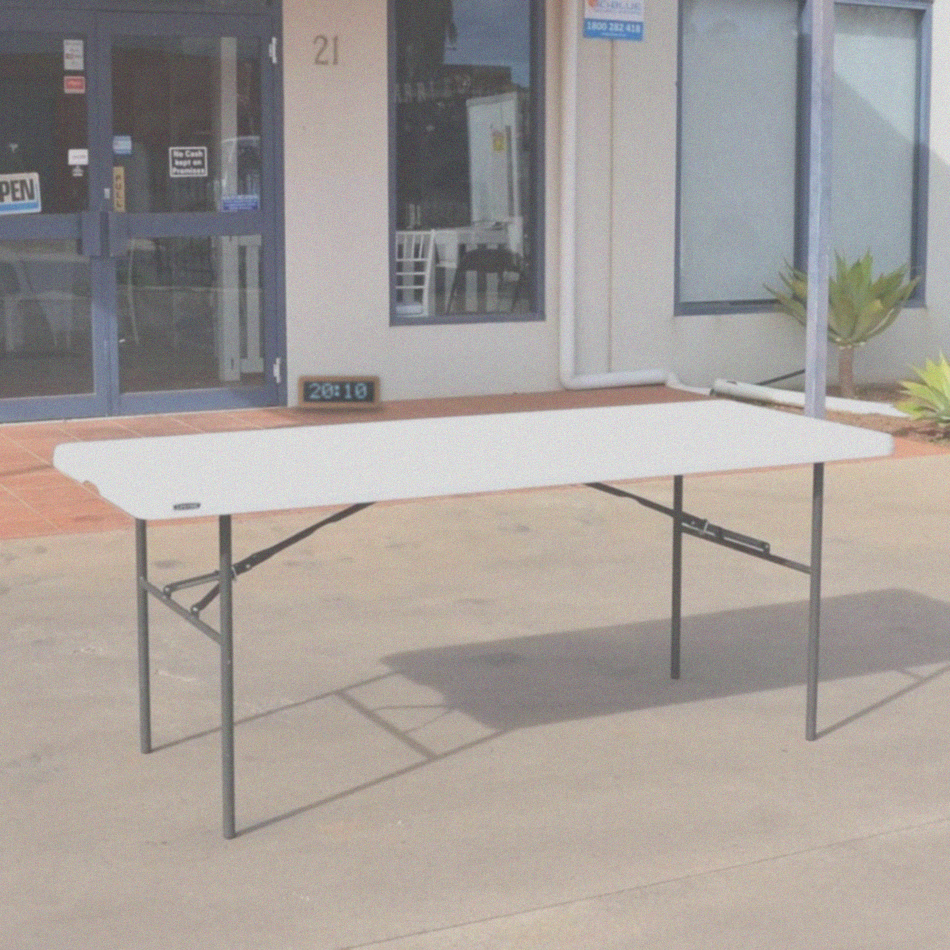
20:10
